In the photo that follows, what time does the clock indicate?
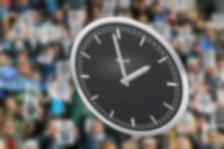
1:59
